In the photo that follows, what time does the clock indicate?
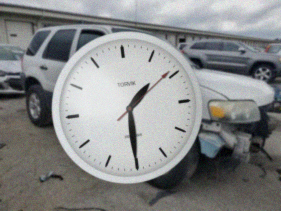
1:30:09
